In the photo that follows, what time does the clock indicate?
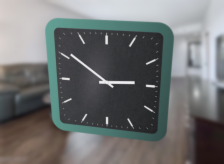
2:51
